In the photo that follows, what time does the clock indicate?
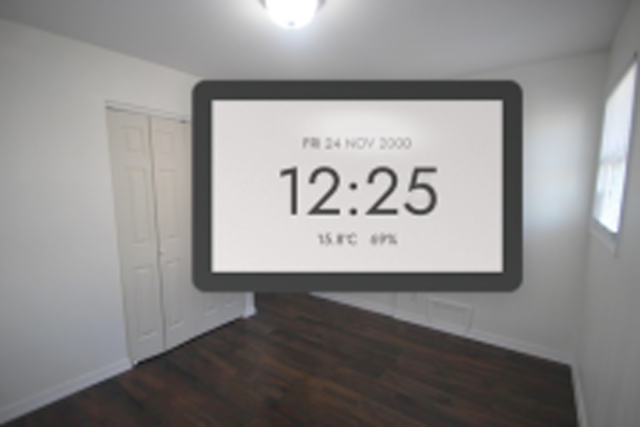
12:25
